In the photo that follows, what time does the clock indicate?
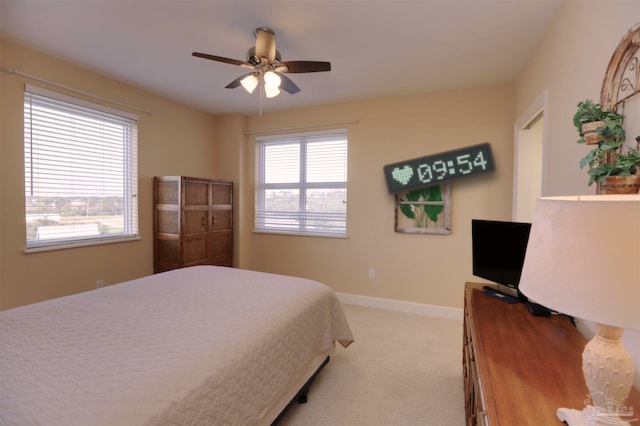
9:54
